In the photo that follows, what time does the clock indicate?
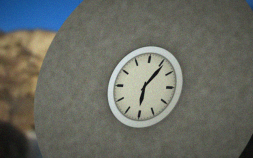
6:06
